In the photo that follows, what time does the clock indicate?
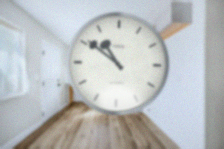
10:51
